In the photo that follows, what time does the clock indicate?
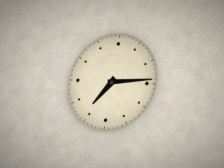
7:14
